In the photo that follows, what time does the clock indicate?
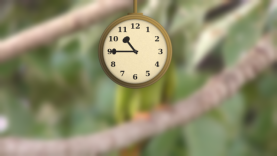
10:45
